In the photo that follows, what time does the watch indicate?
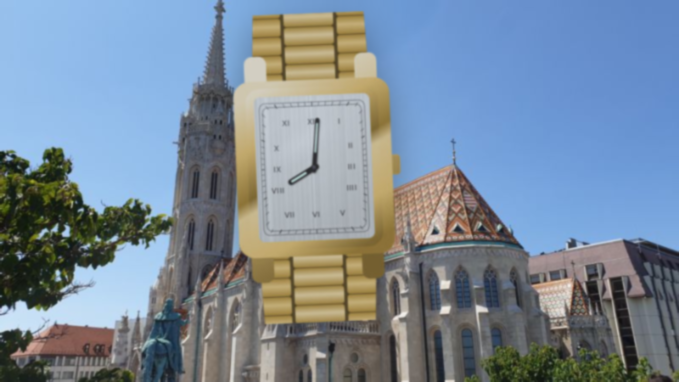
8:01
